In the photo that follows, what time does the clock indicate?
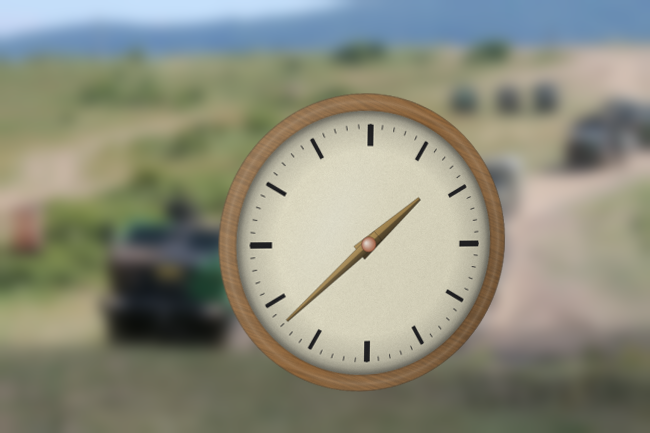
1:38
